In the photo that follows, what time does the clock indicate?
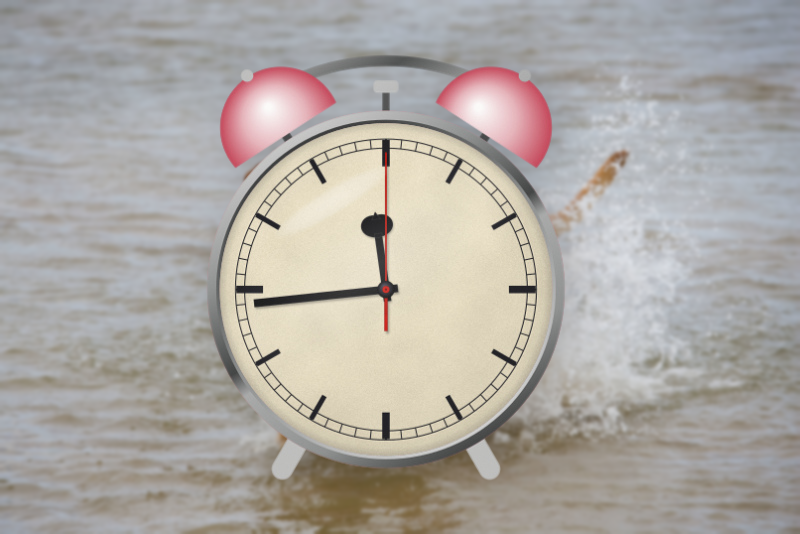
11:44:00
